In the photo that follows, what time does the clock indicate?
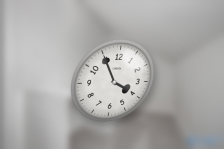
3:55
